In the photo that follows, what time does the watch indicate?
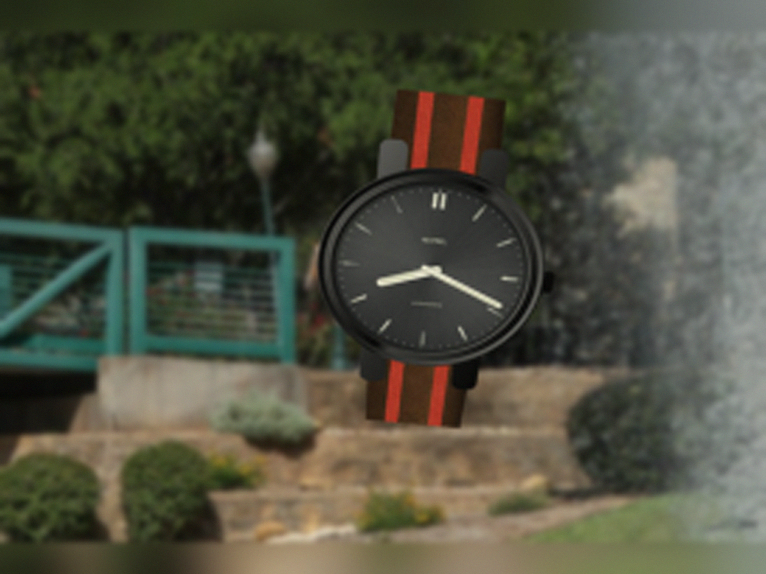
8:19
